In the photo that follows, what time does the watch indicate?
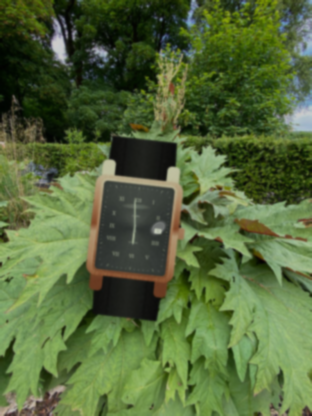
5:59
